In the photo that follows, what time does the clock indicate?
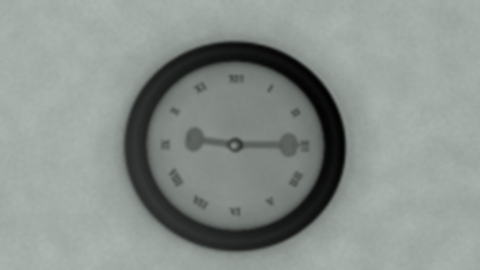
9:15
